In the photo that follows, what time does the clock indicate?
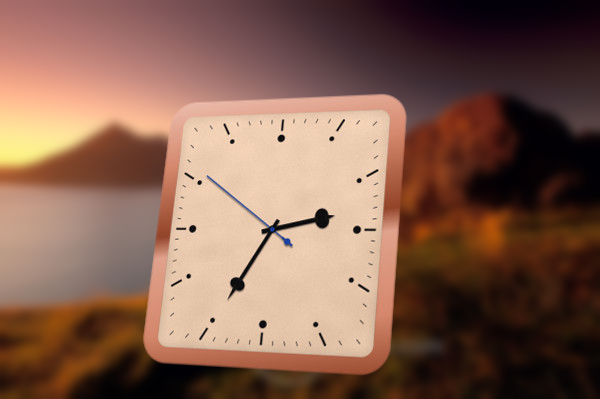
2:34:51
